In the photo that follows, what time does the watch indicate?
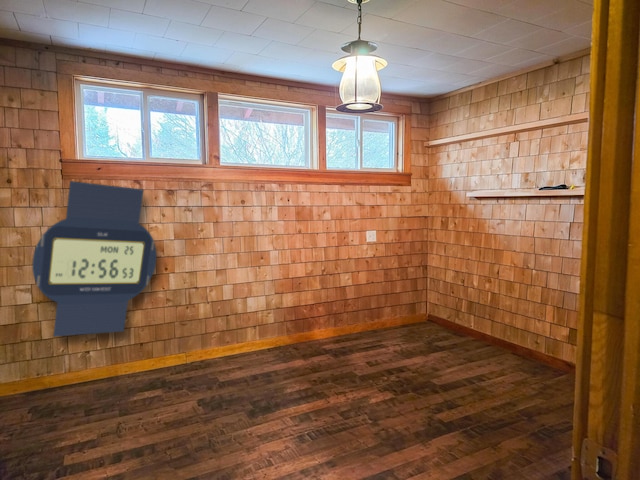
12:56:53
